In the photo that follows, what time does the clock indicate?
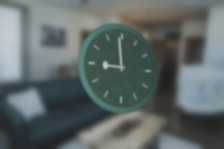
8:59
